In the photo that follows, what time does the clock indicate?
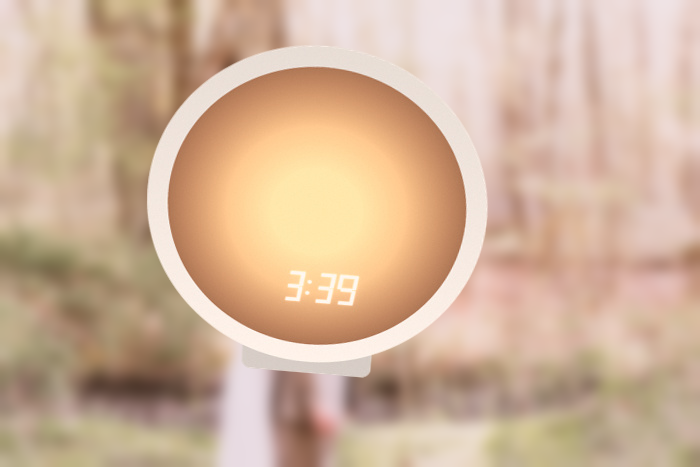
3:39
